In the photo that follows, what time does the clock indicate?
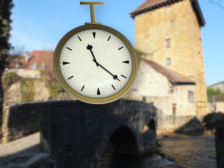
11:22
